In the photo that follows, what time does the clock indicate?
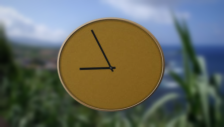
8:56
